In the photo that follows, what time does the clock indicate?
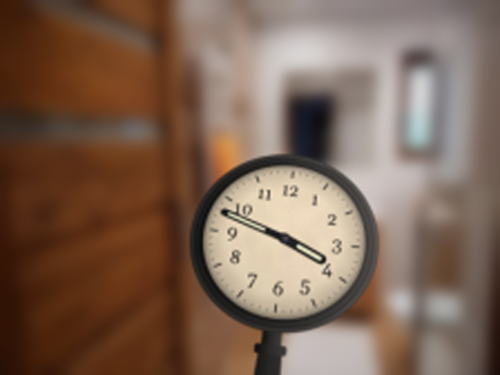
3:48
